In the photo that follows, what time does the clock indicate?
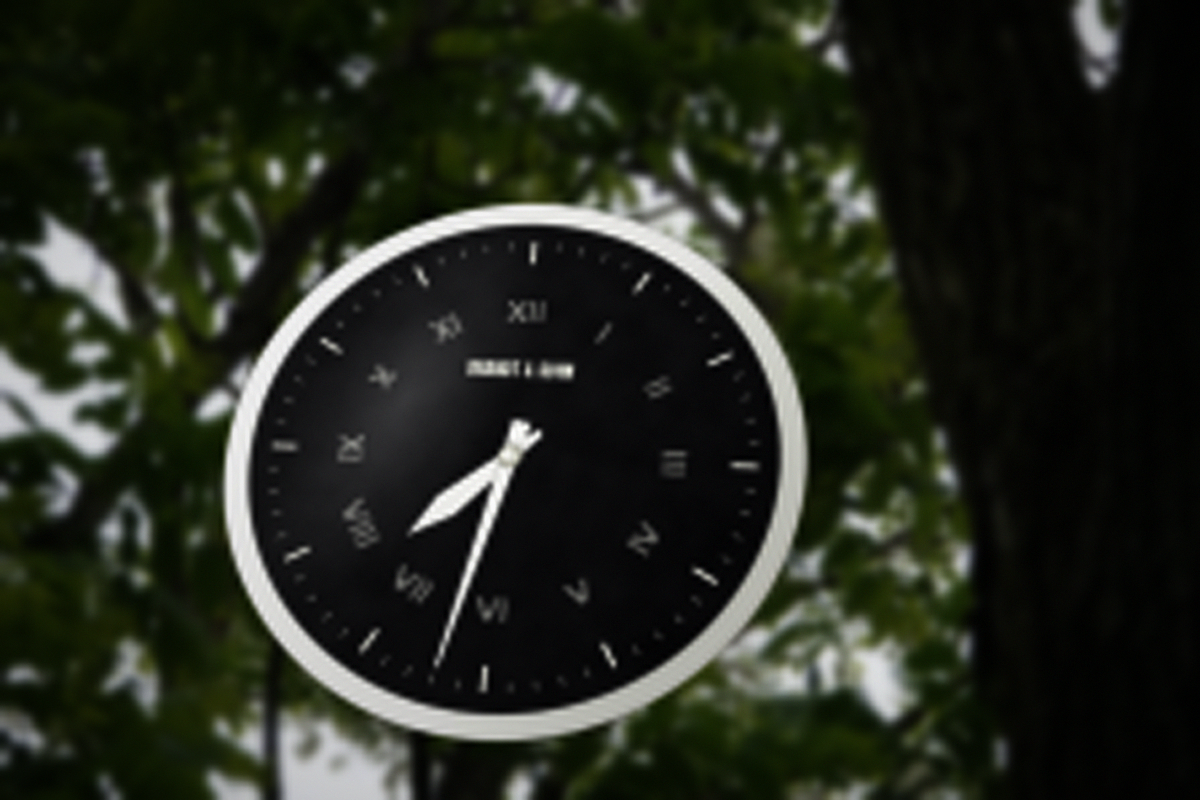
7:32
